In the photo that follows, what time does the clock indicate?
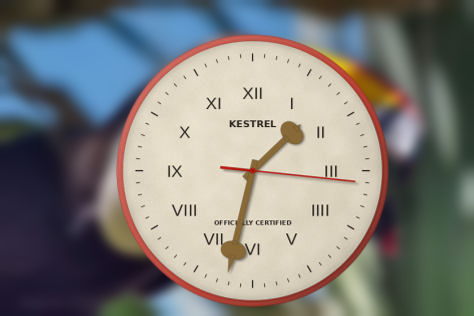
1:32:16
